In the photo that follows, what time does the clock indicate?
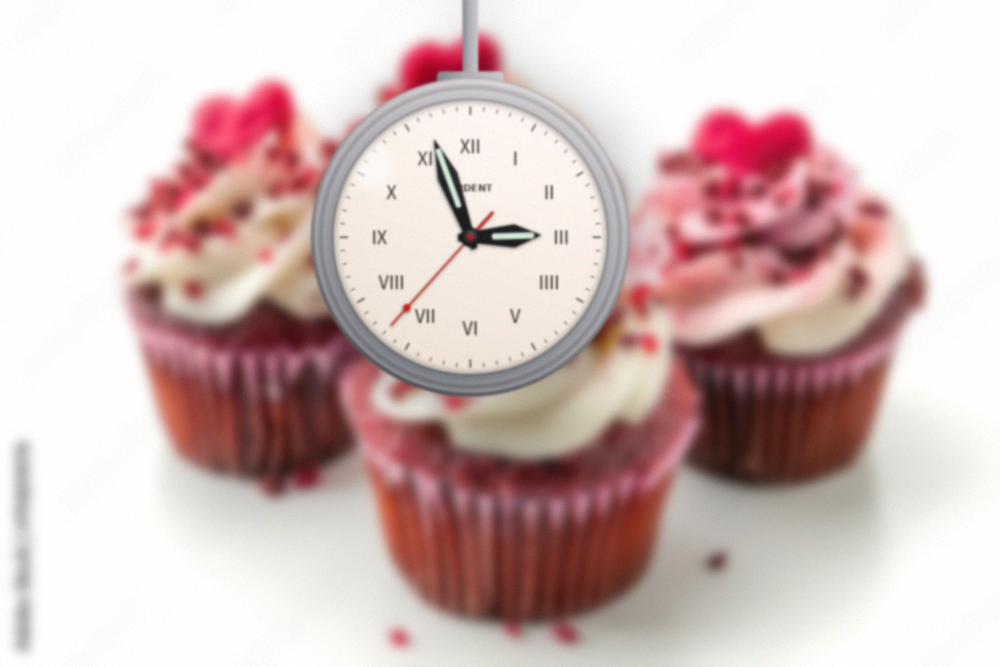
2:56:37
